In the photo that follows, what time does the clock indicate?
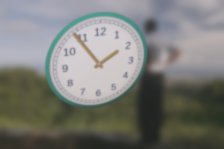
1:54
